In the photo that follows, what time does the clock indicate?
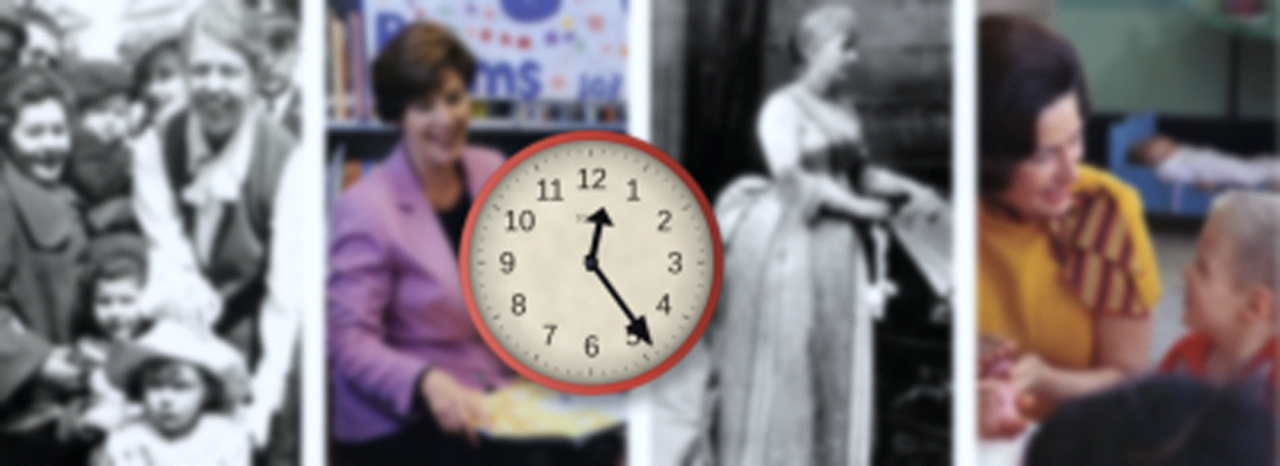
12:24
